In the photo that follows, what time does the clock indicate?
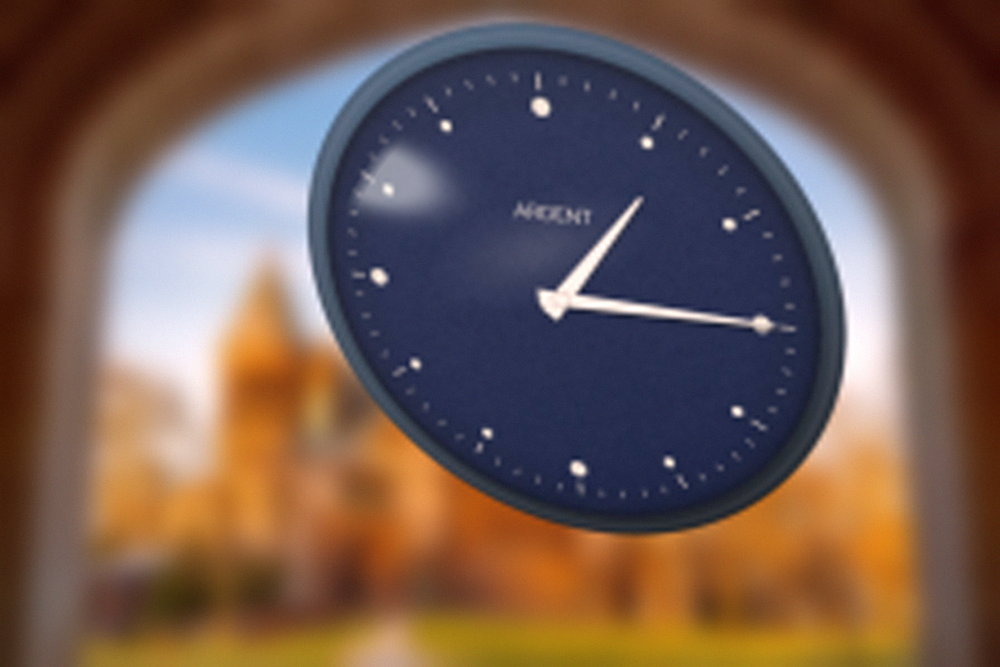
1:15
